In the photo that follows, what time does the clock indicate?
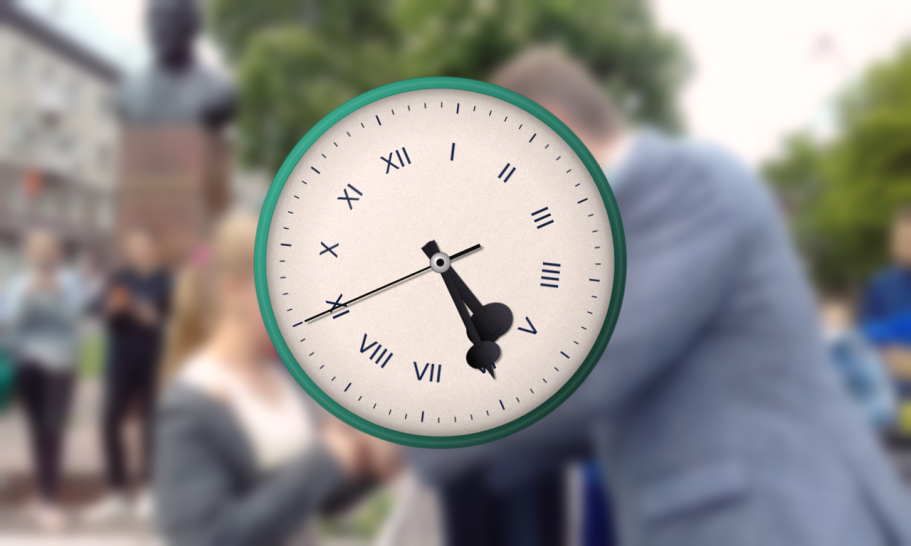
5:29:45
